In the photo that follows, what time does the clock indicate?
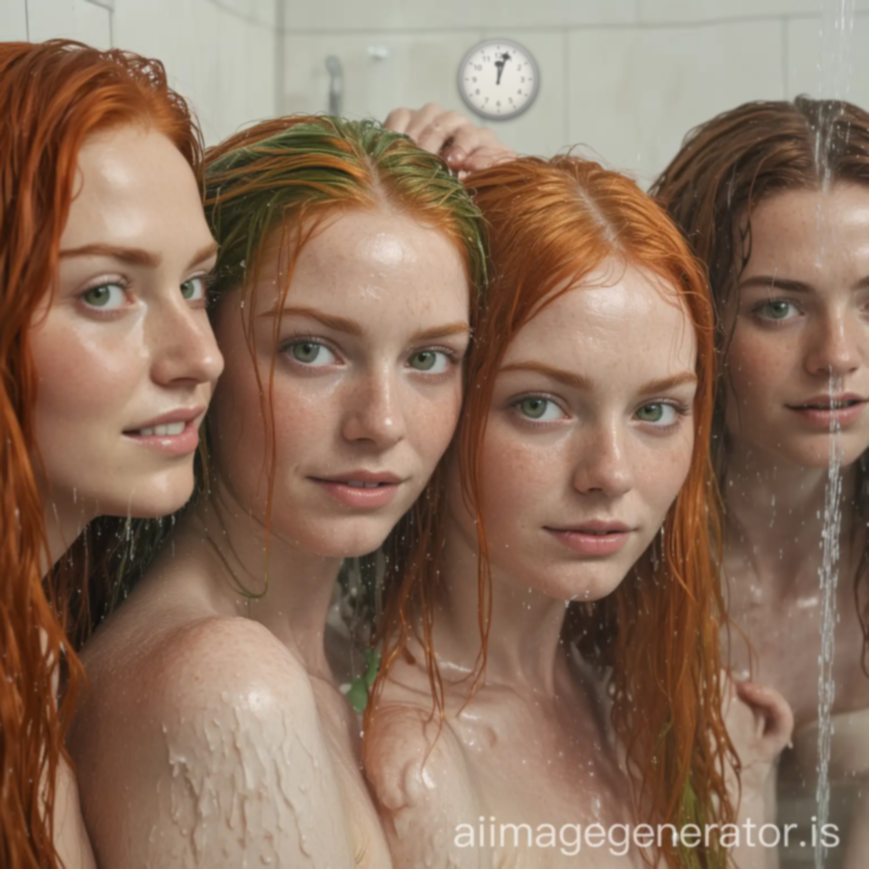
12:03
